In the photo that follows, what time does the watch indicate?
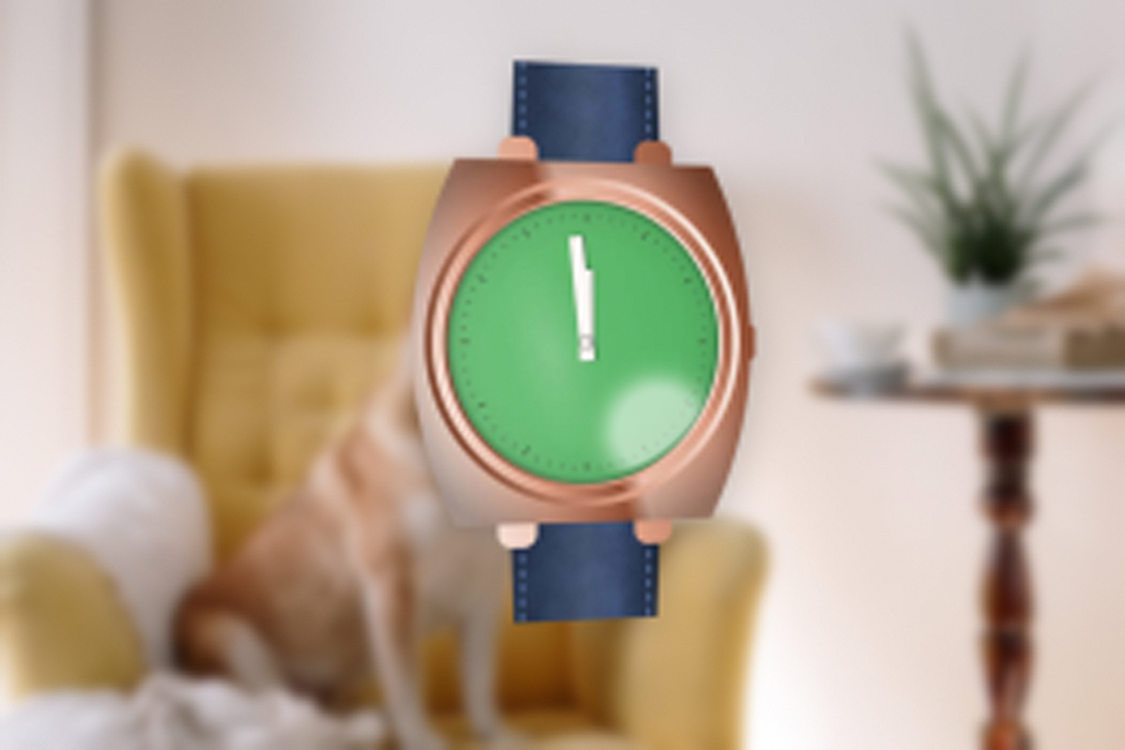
11:59
